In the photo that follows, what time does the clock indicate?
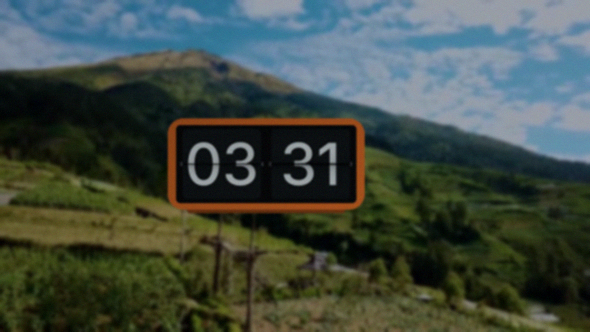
3:31
